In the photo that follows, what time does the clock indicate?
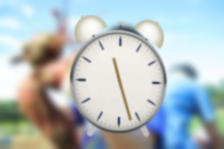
11:27
